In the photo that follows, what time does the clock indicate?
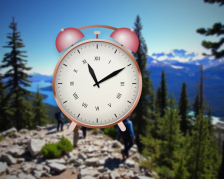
11:10
